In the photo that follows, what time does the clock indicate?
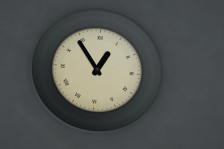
12:54
